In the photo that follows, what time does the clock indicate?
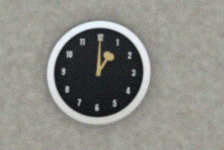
1:00
